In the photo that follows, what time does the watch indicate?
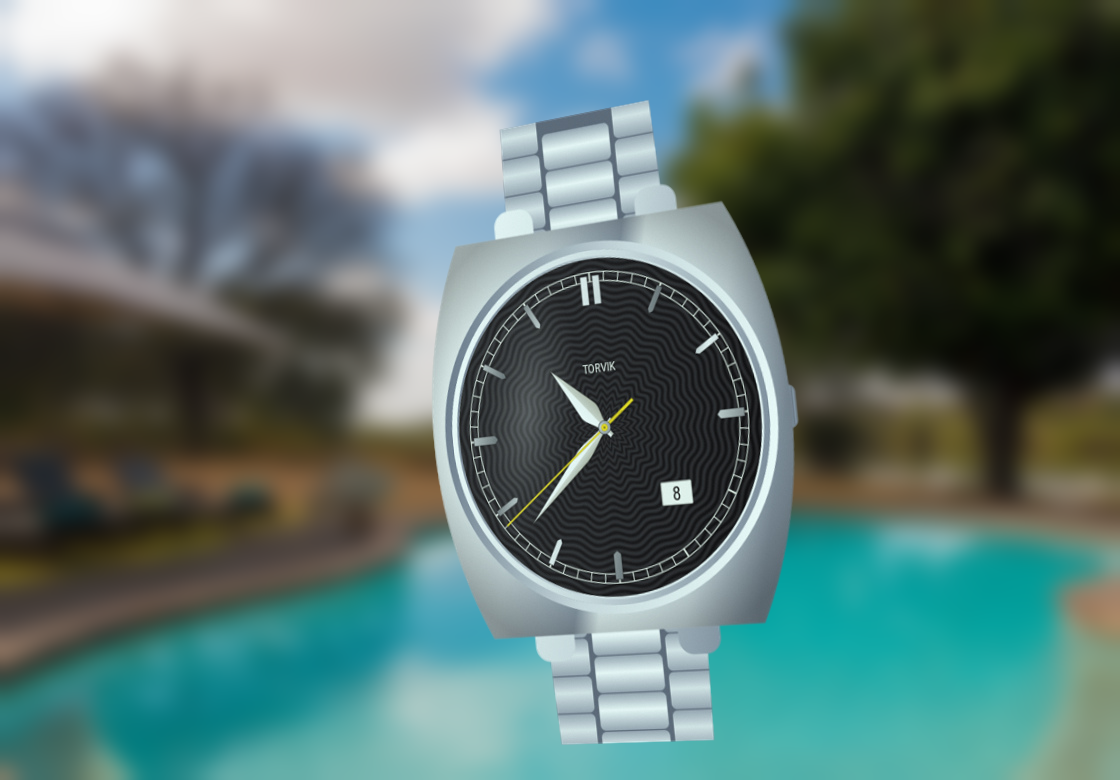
10:37:39
